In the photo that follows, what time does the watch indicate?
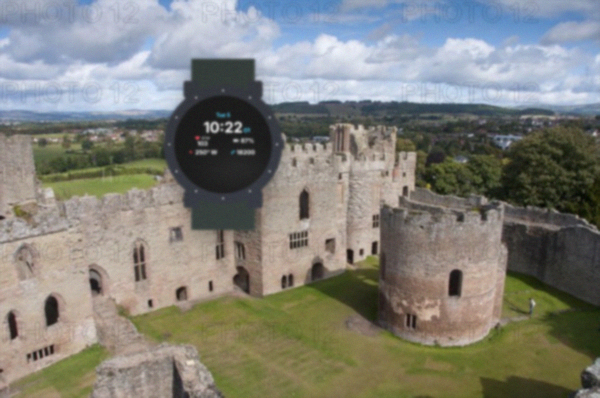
10:22
